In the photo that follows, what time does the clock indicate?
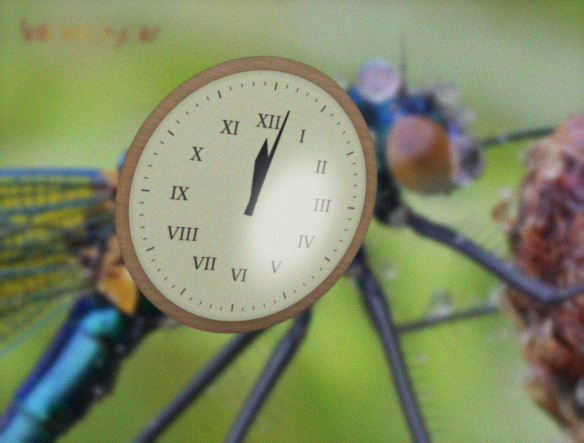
12:02
